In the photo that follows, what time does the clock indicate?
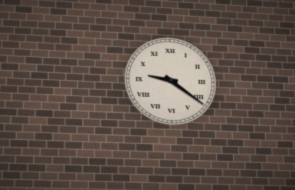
9:21
